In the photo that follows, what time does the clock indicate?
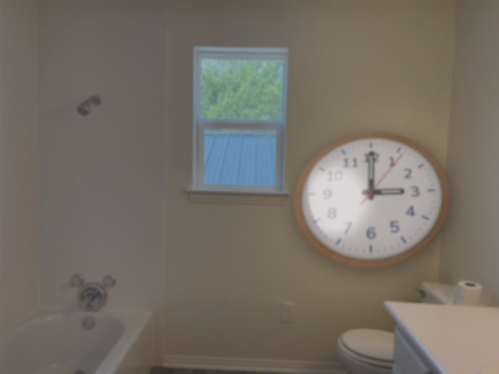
3:00:06
